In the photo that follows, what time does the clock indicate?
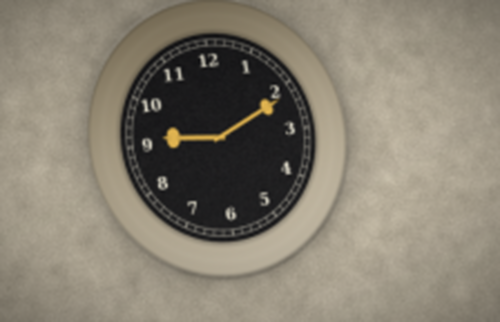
9:11
